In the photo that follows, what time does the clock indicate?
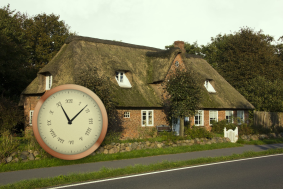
11:08
